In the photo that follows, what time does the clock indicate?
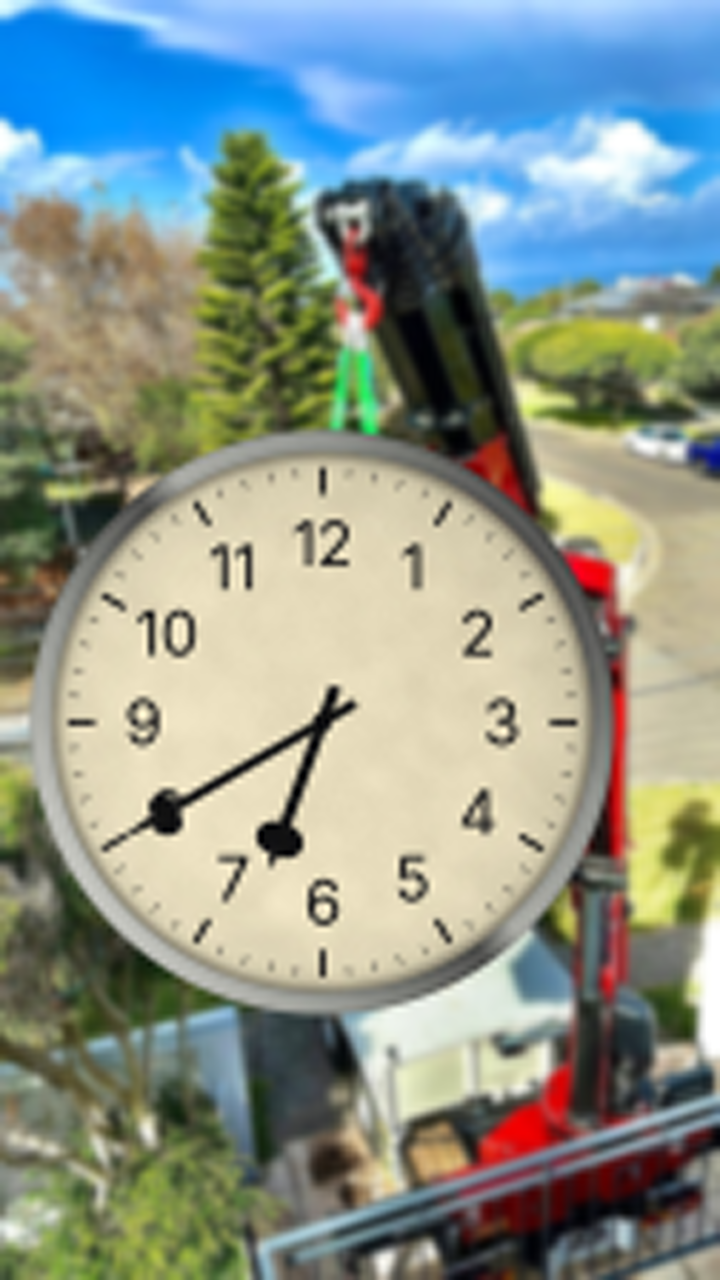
6:40
